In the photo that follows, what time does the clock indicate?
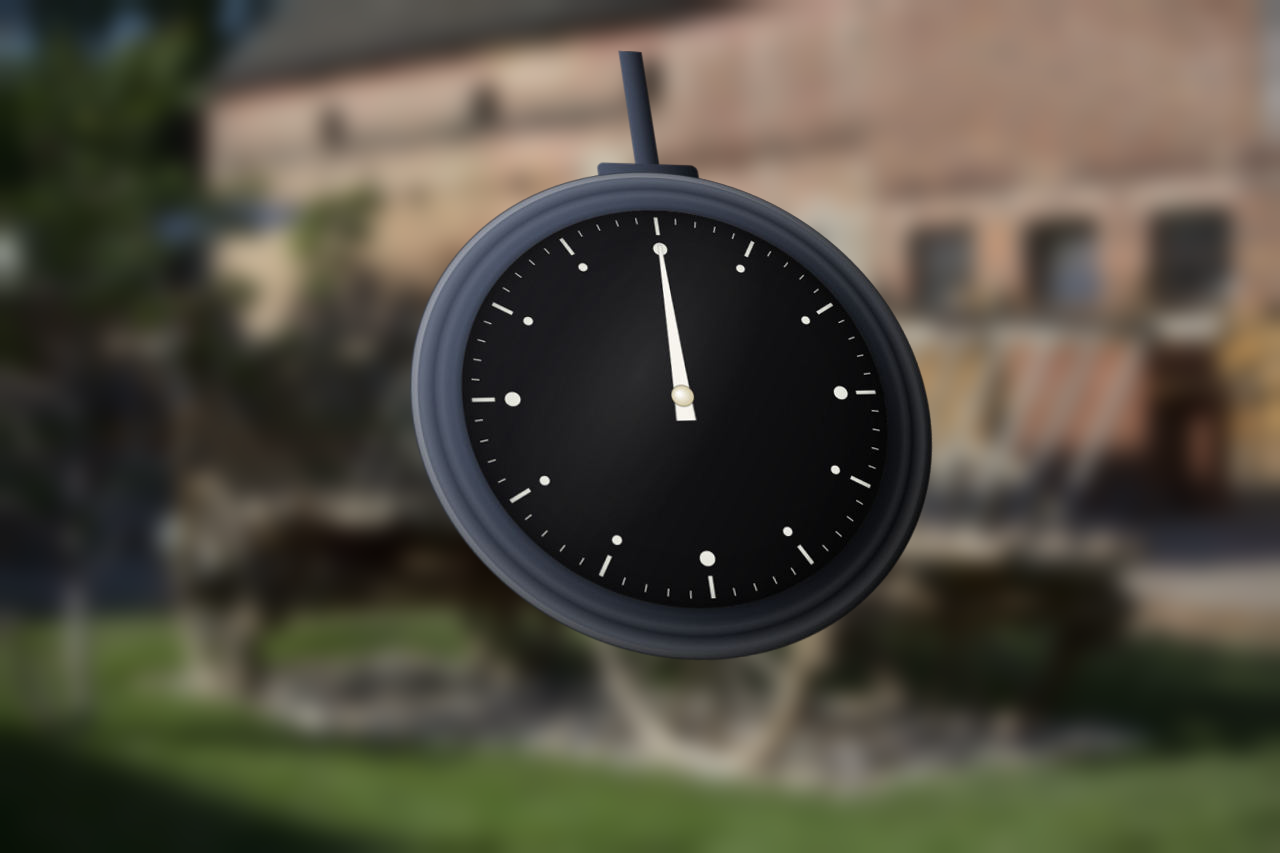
12:00
